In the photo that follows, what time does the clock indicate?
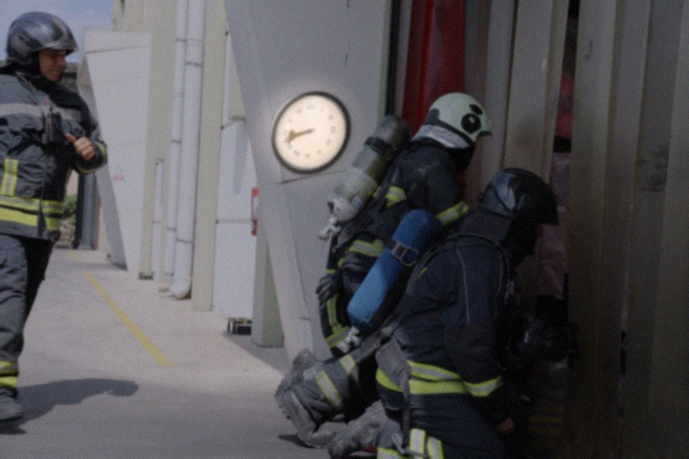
8:42
